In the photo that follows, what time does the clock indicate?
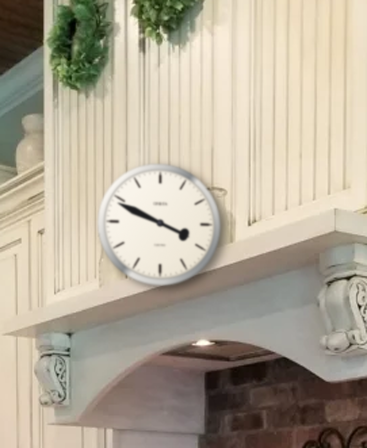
3:49
